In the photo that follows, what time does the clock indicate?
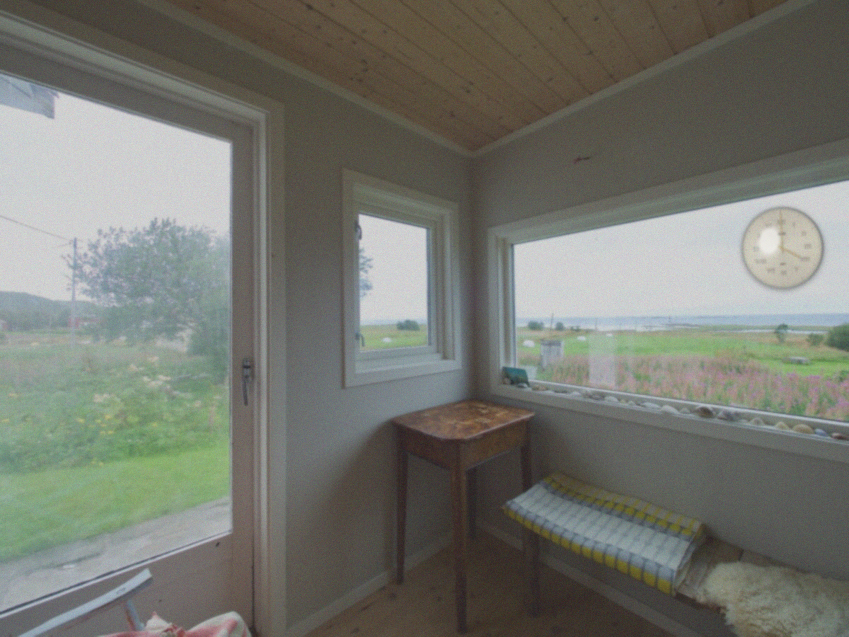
4:00
